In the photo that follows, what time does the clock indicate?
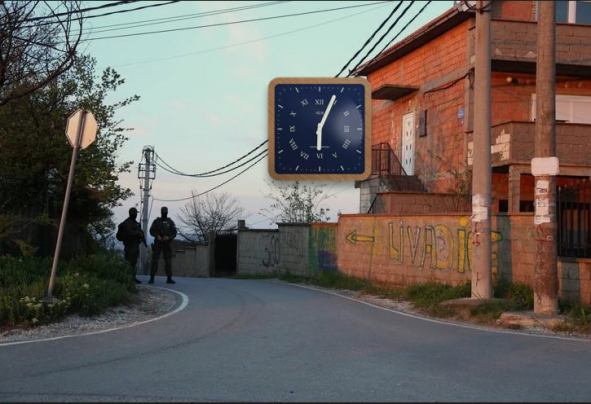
6:04
